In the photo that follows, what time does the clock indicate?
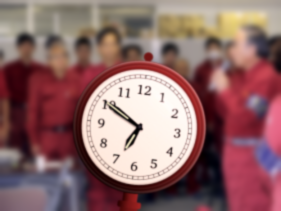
6:50
